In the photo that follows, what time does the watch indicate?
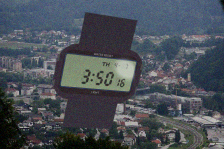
3:50:16
